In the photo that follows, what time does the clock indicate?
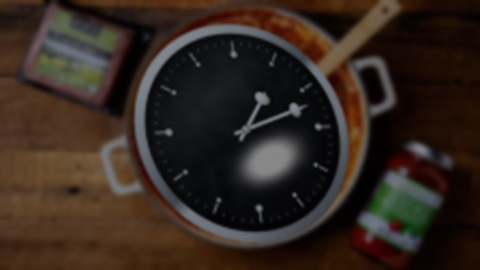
1:12
